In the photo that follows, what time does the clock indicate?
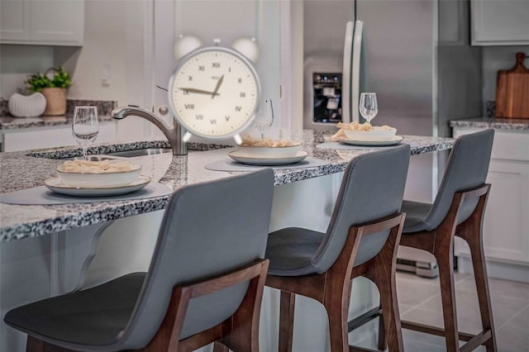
12:46
